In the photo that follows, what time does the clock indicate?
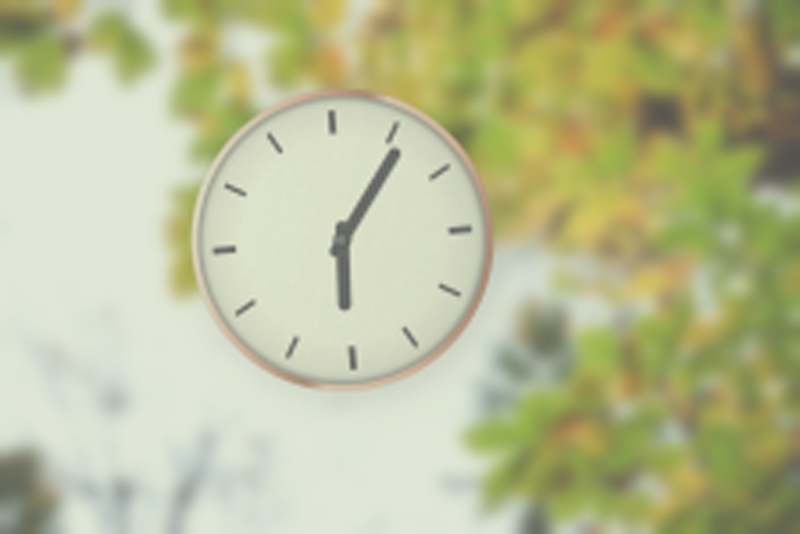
6:06
